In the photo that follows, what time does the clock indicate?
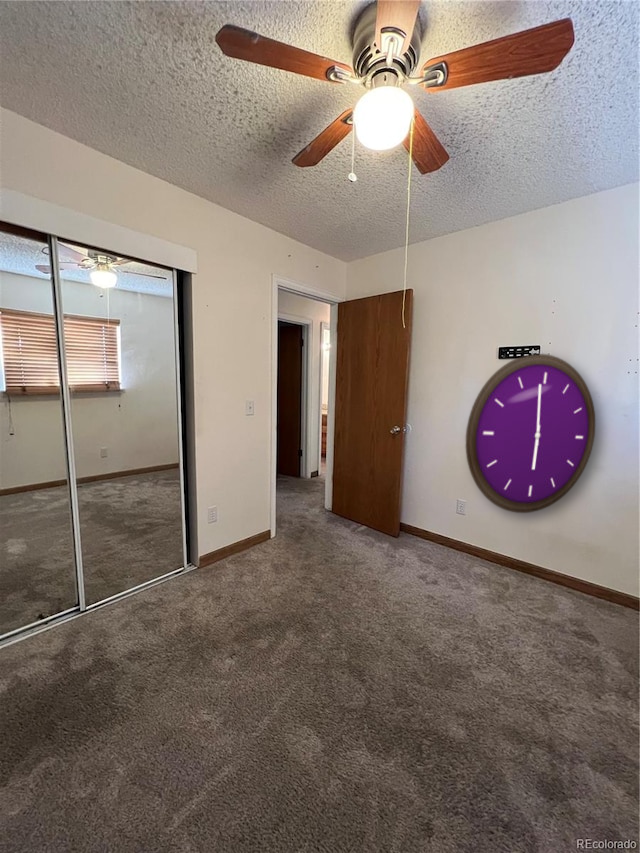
5:59
